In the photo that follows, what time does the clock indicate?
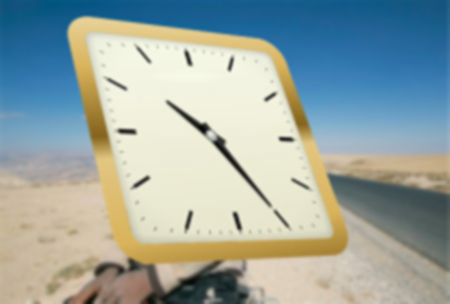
10:25
